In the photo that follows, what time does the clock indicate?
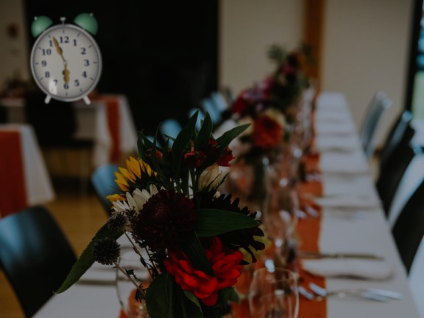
5:56
